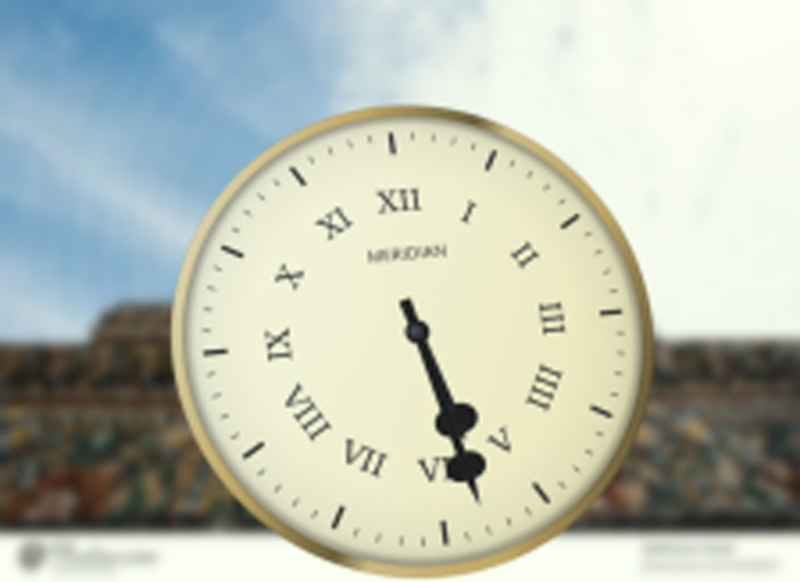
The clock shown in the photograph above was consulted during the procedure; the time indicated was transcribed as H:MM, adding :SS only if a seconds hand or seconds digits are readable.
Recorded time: 5:28
